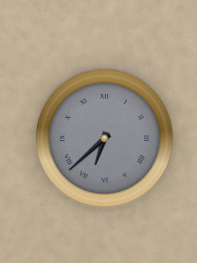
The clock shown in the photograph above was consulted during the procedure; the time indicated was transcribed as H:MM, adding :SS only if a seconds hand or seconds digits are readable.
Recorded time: 6:38
